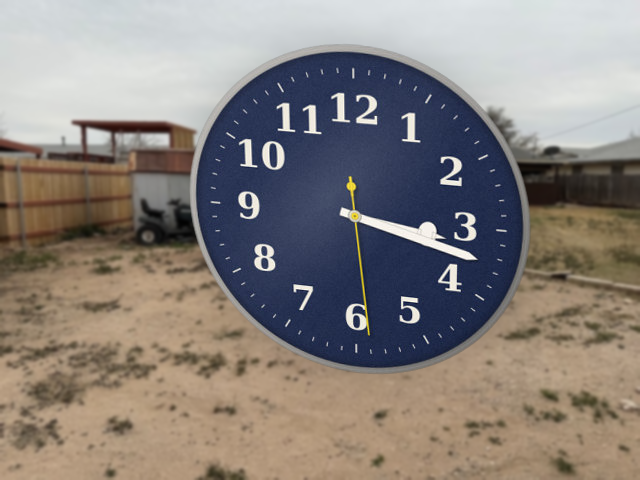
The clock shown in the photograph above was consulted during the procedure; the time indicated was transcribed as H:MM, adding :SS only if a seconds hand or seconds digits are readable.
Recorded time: 3:17:29
